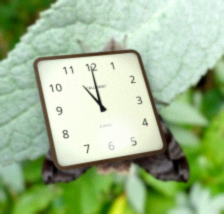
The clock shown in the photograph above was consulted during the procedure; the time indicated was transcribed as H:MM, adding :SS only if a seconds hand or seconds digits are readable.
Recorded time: 11:00
